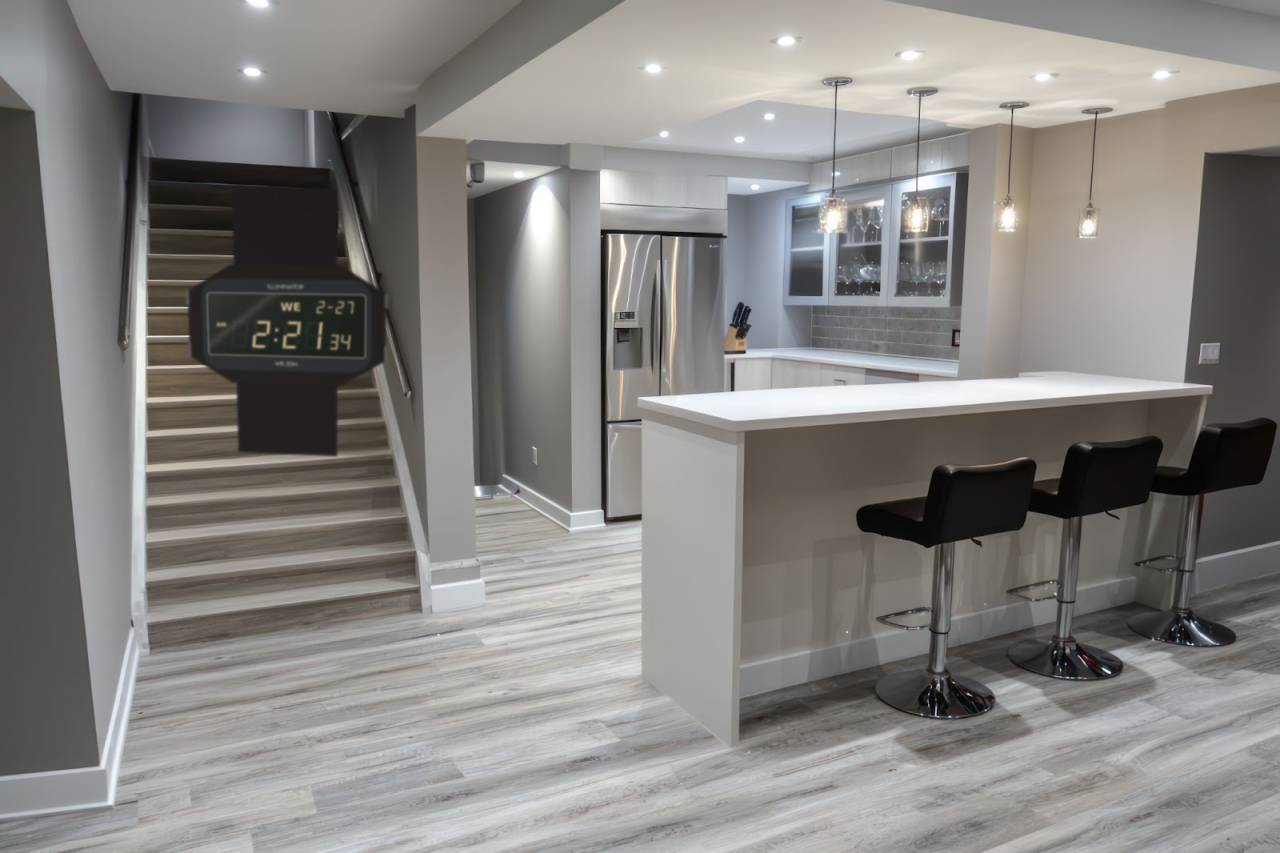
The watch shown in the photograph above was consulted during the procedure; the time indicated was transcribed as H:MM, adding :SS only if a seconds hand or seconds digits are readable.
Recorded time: 2:21:34
